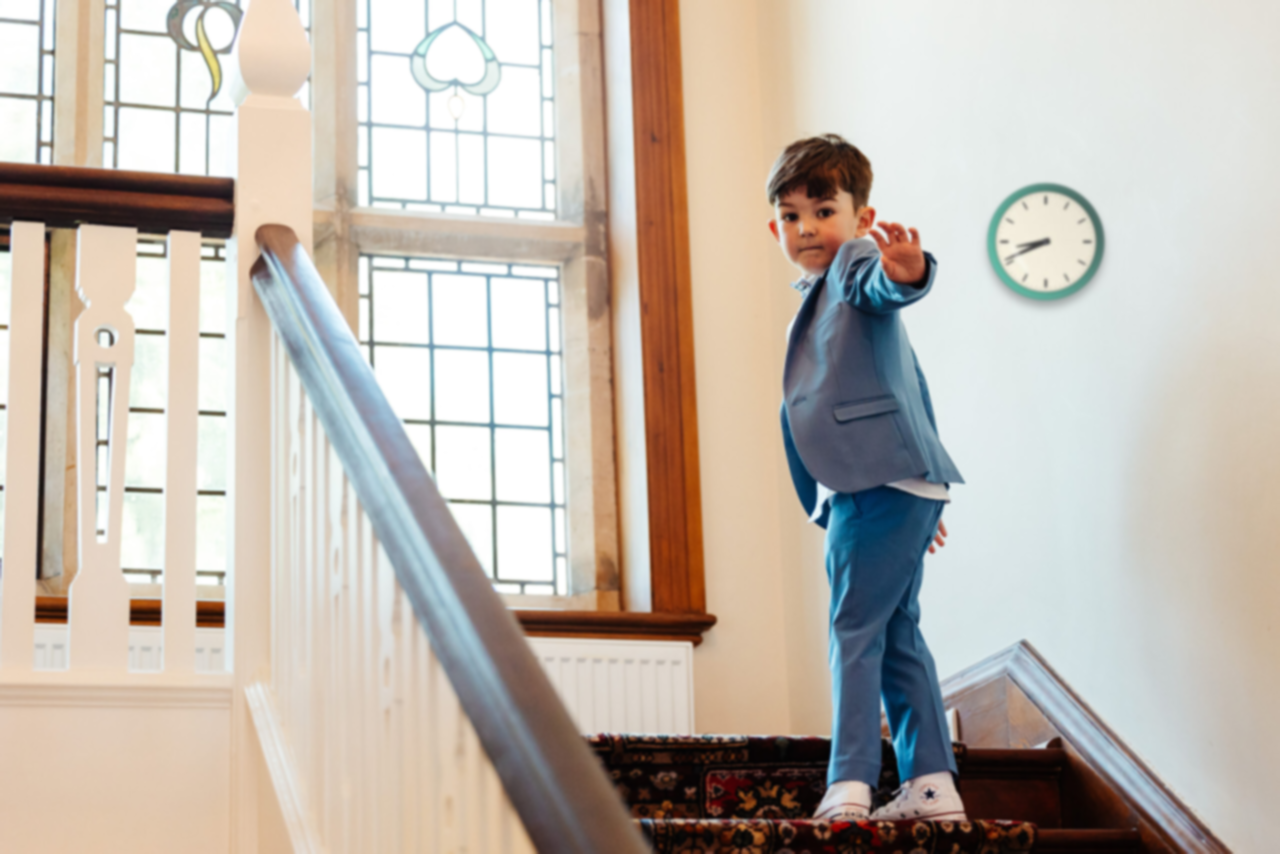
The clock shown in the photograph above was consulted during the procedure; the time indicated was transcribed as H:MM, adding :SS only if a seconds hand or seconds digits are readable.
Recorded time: 8:41
